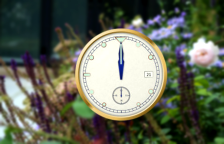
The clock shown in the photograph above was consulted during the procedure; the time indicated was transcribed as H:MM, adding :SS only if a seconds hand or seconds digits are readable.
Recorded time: 12:00
